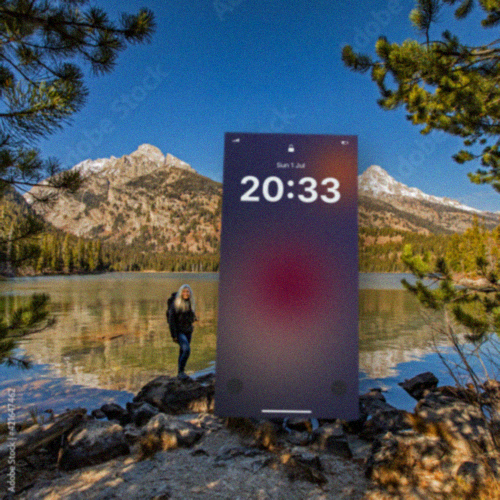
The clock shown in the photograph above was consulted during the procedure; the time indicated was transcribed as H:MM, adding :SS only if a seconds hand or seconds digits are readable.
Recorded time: 20:33
